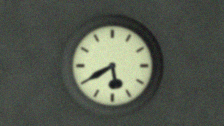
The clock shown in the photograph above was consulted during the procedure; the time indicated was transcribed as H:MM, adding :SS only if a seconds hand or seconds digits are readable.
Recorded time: 5:40
